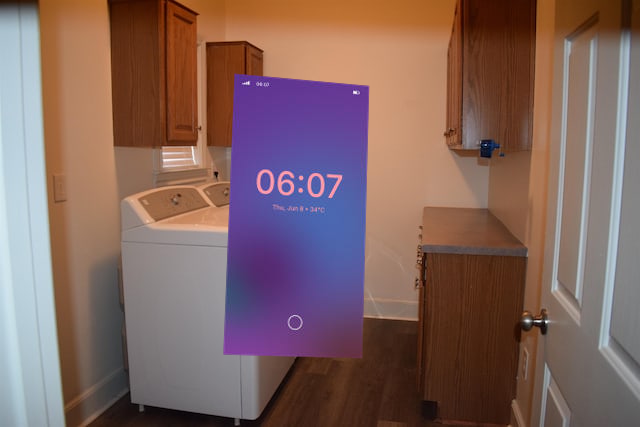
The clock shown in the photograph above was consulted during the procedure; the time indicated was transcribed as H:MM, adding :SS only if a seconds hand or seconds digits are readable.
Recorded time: 6:07
